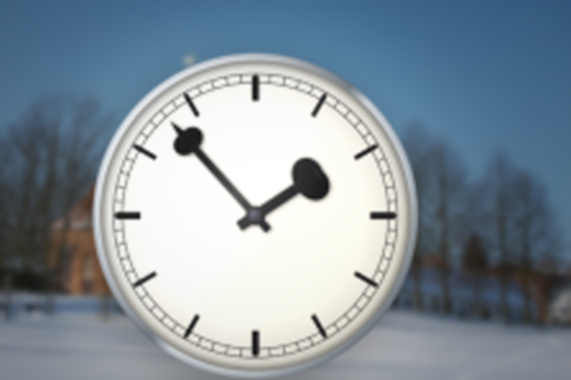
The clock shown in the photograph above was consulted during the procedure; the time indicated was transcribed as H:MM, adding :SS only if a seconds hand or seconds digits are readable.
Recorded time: 1:53
